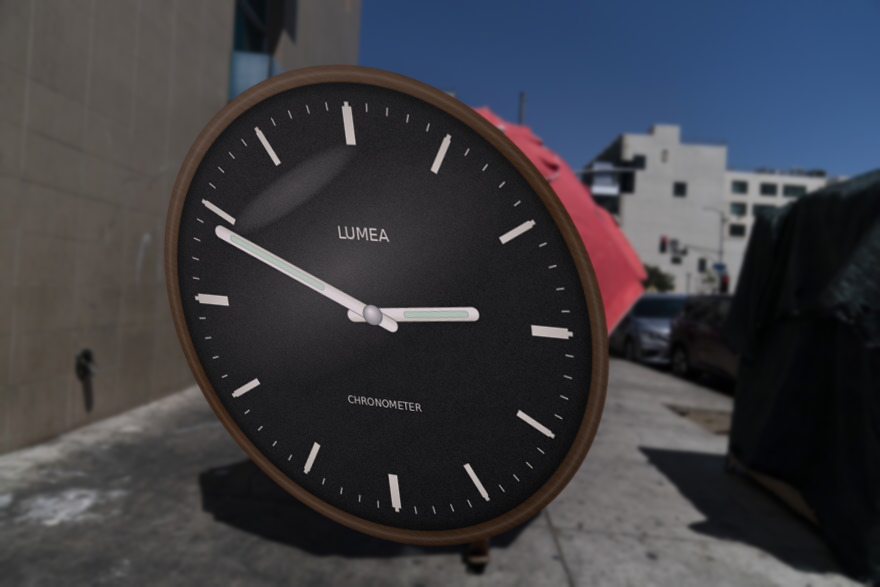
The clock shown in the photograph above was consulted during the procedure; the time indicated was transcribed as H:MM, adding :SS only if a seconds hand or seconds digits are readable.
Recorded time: 2:49
